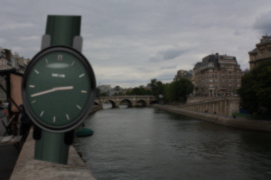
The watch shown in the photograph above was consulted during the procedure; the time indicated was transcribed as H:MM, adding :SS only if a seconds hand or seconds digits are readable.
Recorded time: 2:42
